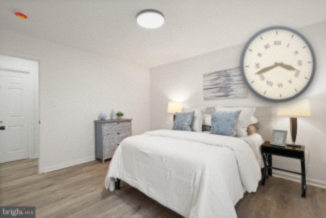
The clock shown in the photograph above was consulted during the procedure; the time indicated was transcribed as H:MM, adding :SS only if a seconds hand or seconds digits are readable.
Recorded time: 3:42
